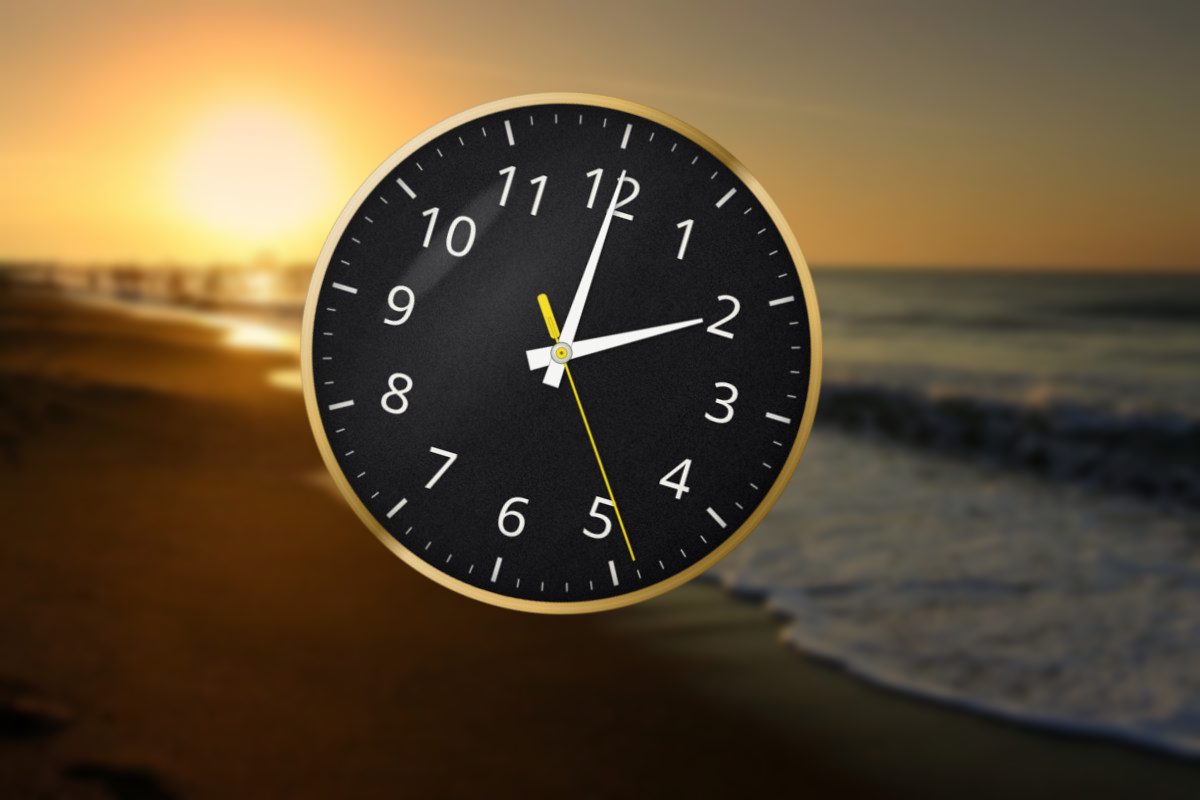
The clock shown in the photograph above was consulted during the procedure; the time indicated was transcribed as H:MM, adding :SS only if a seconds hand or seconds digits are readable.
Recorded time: 2:00:24
